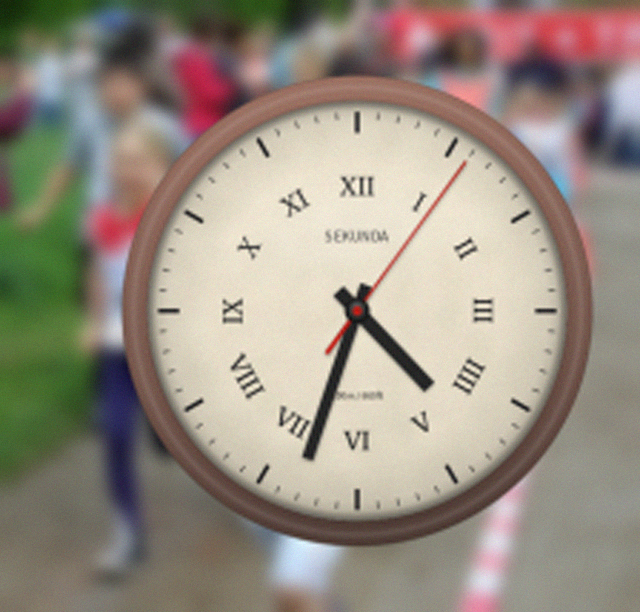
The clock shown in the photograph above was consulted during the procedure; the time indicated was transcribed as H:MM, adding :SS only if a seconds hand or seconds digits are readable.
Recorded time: 4:33:06
